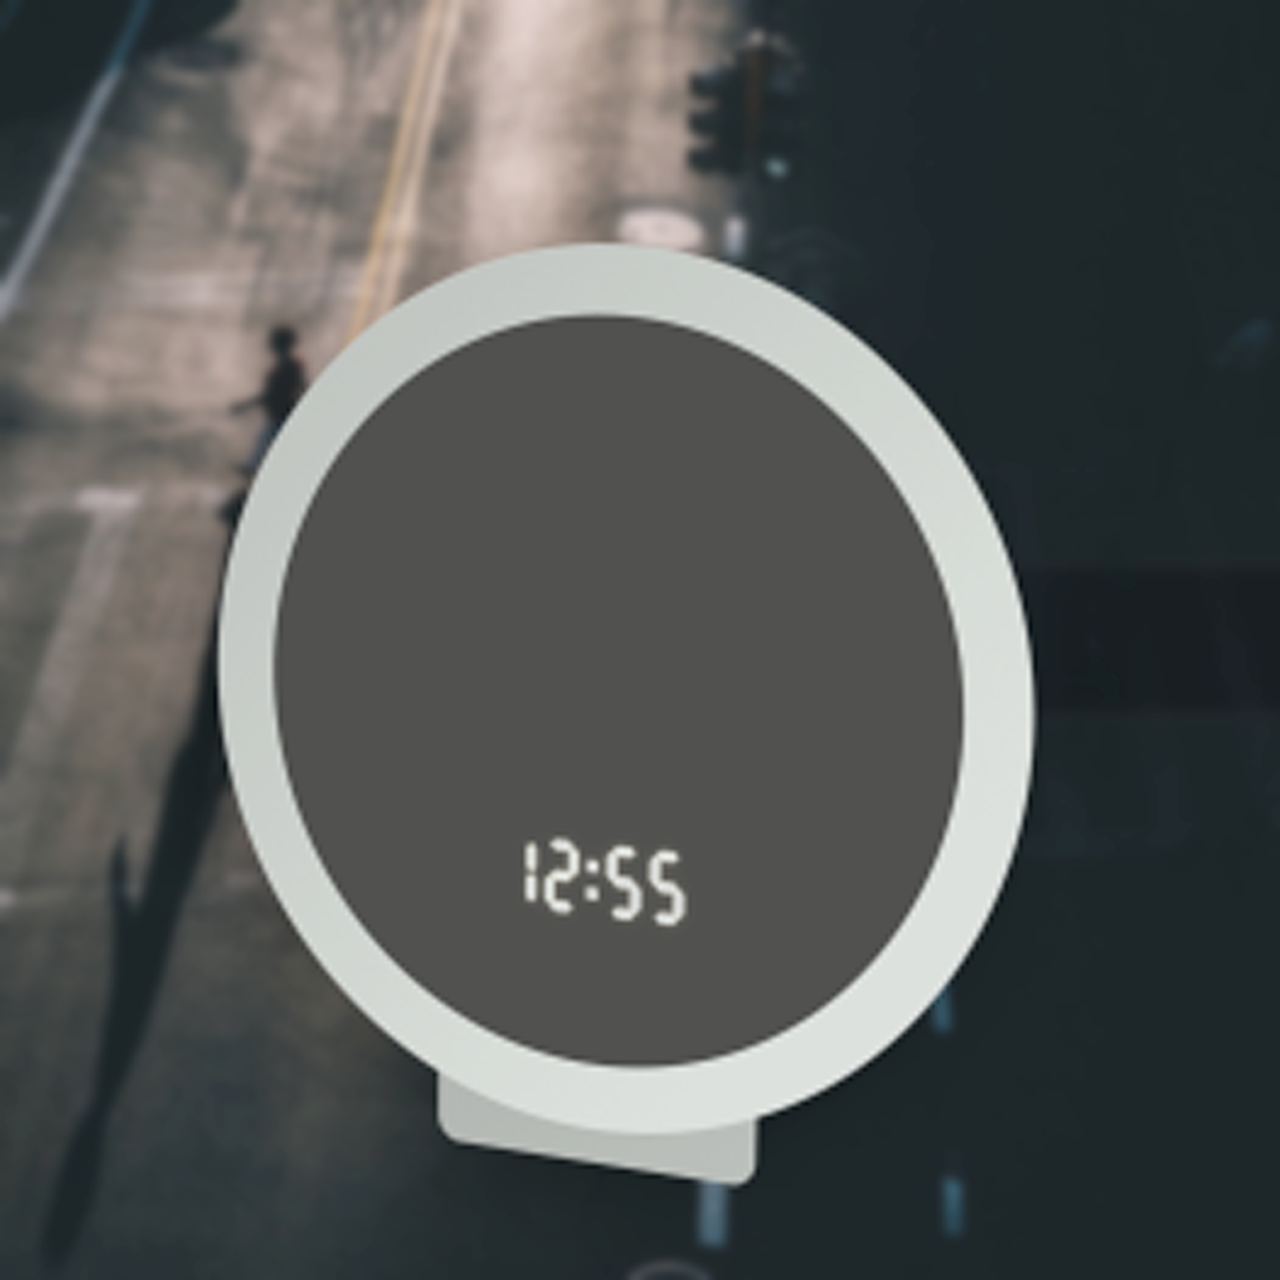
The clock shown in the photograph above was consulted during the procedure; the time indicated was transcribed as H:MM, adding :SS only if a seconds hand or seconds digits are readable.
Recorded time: 12:55
